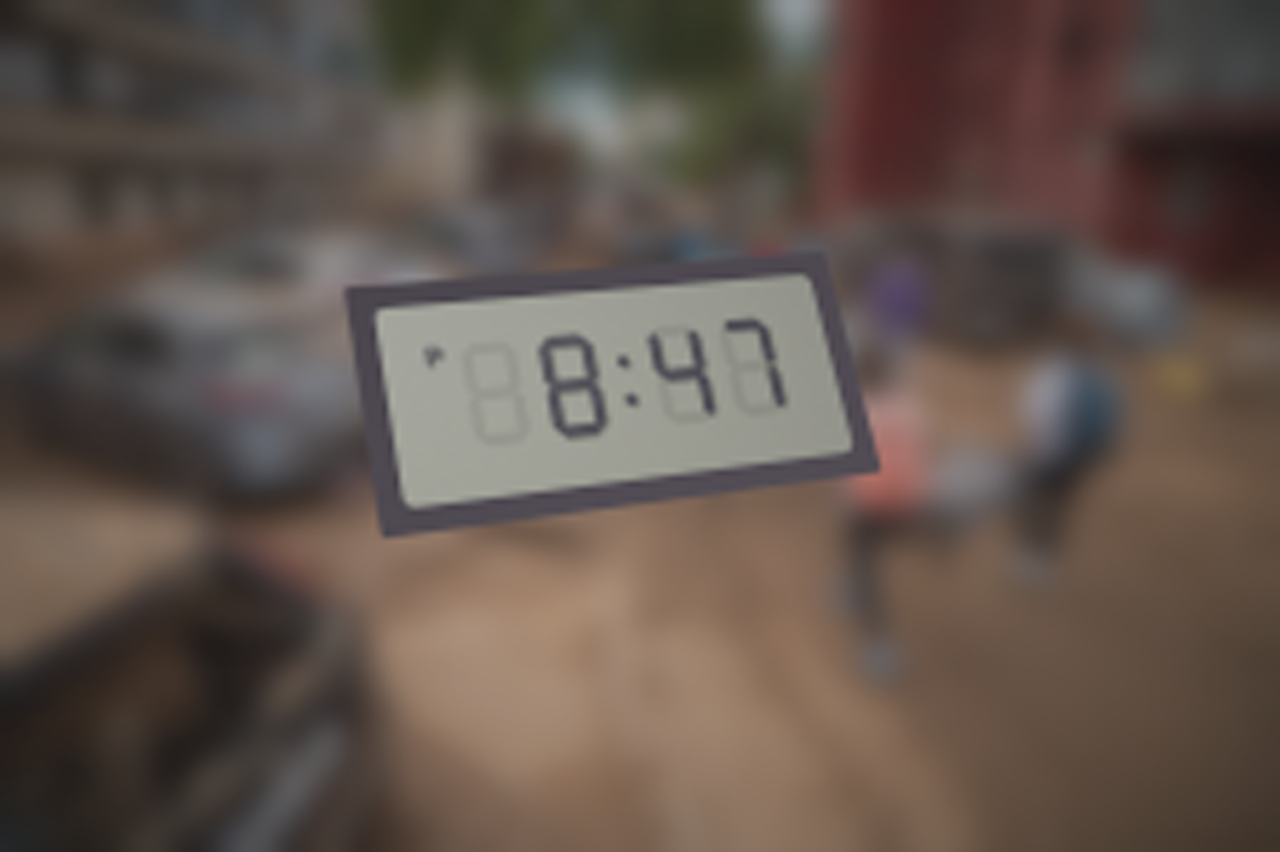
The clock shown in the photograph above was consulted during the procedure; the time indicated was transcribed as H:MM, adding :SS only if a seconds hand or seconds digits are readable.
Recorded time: 8:47
